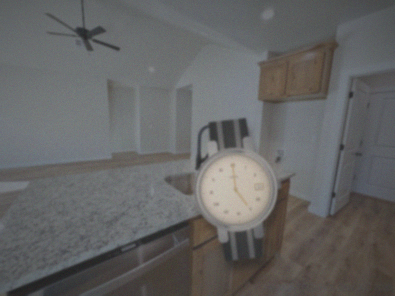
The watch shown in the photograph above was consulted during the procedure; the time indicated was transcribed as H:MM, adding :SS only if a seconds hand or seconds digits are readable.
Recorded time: 5:00
